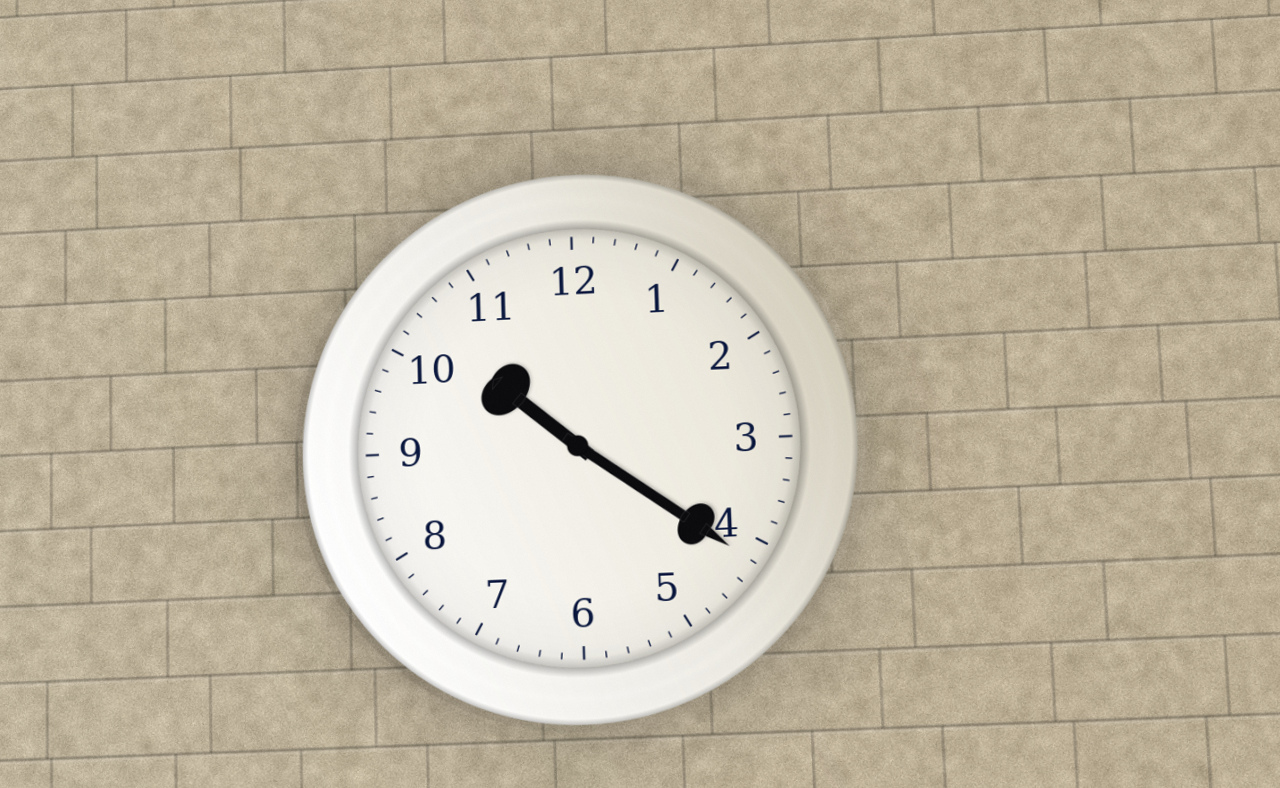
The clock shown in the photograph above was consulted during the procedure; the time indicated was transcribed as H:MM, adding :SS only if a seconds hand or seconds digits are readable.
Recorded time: 10:21
